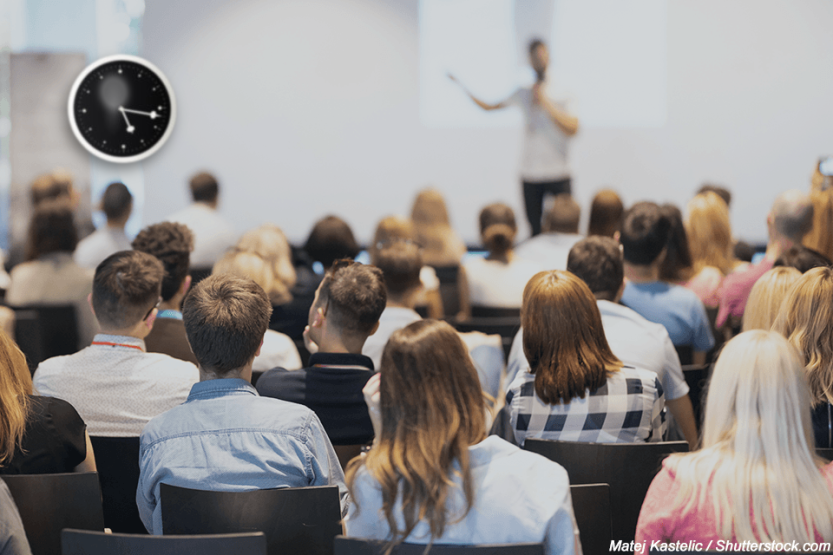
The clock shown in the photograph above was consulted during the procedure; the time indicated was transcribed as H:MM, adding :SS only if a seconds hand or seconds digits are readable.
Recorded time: 5:17
